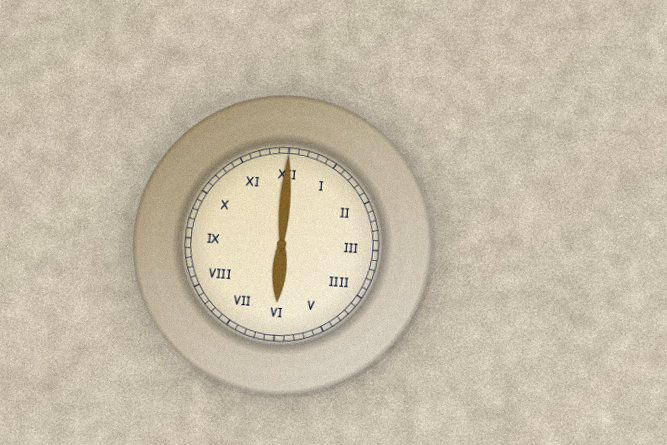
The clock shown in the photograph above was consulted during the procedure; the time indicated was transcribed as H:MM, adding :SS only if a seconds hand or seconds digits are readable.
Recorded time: 6:00
